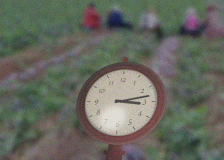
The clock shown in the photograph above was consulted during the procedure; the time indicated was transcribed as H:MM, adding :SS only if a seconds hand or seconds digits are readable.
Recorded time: 3:13
